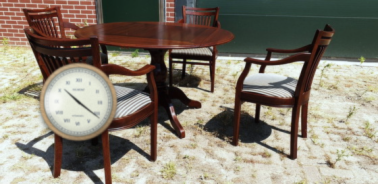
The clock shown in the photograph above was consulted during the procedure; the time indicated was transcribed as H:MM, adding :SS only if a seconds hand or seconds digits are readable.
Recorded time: 10:21
